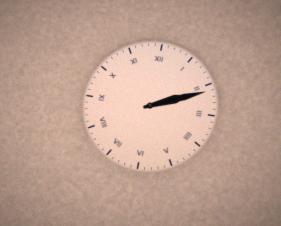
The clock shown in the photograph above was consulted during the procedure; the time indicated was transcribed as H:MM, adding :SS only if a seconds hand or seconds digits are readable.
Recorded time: 2:11
